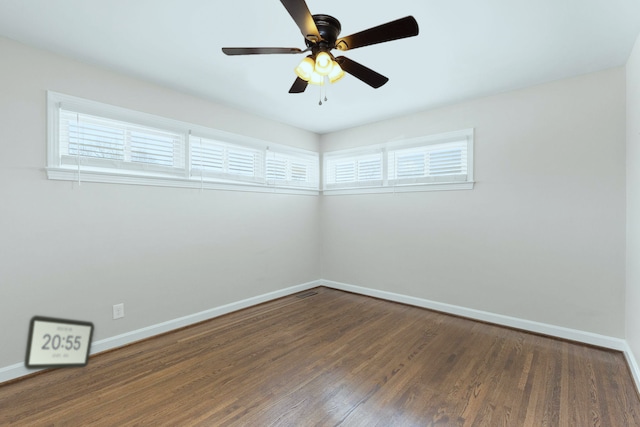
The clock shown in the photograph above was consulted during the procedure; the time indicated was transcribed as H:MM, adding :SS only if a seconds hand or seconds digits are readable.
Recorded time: 20:55
